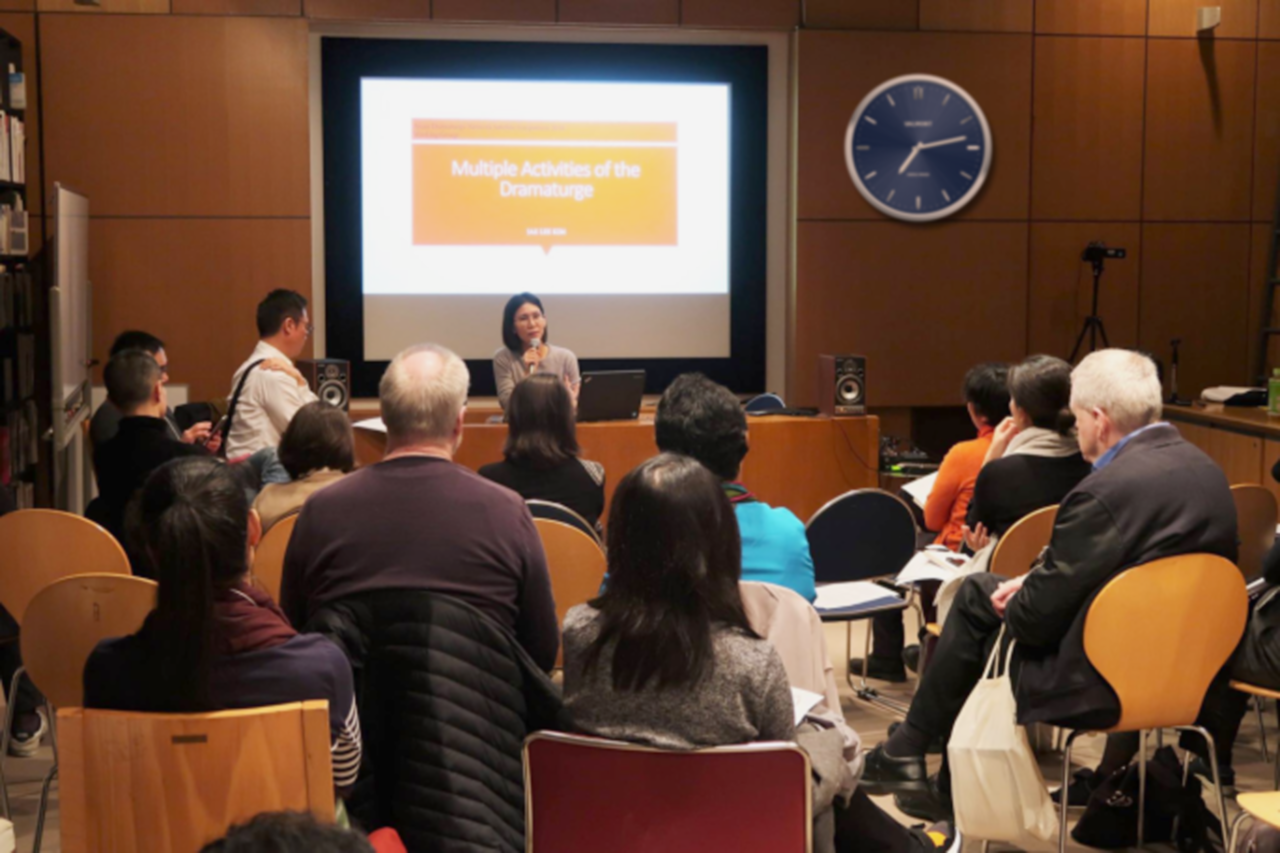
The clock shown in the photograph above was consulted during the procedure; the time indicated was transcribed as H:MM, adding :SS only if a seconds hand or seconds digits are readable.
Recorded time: 7:13
